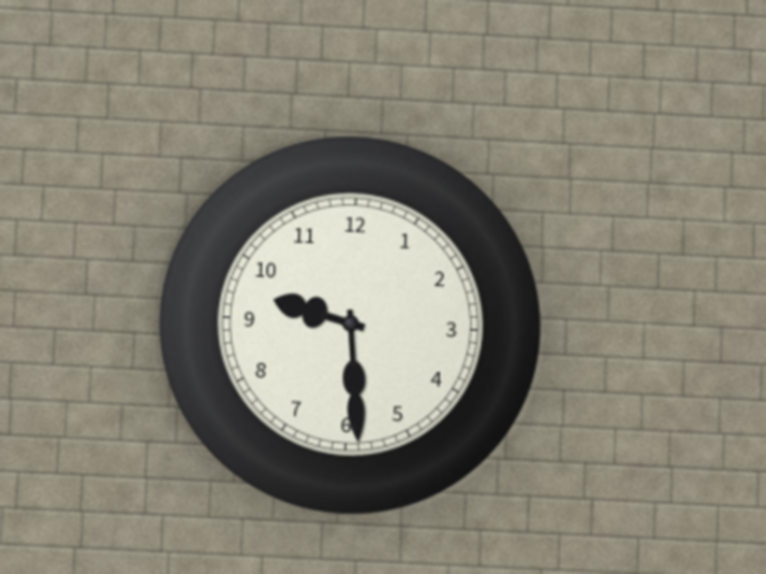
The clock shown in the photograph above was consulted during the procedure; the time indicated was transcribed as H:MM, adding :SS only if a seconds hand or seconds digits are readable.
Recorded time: 9:29
